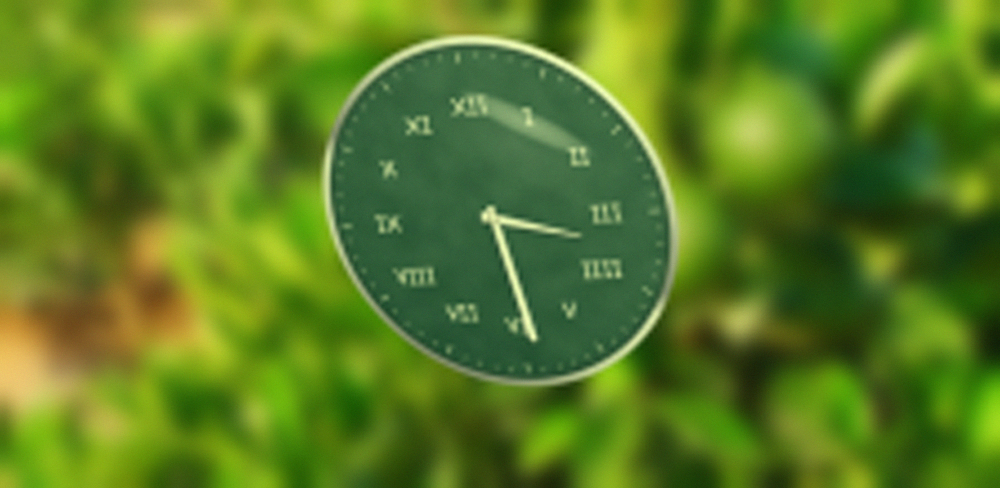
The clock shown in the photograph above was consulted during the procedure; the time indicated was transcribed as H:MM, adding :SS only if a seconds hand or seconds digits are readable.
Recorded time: 3:29
